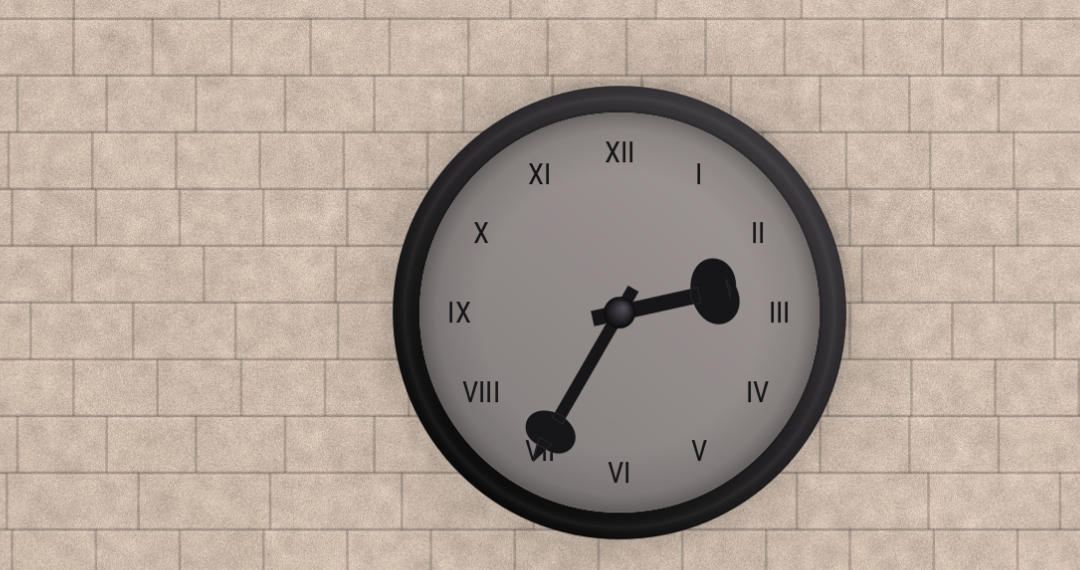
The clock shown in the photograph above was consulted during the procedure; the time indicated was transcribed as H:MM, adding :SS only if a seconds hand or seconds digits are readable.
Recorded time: 2:35
